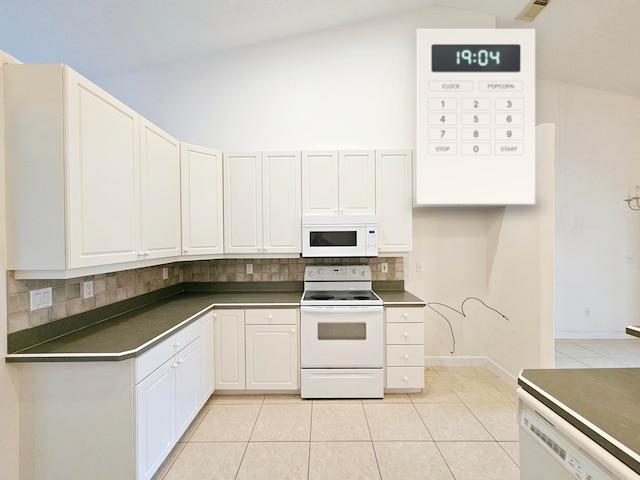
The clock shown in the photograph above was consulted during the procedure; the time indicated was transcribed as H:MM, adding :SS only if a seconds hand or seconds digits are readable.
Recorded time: 19:04
